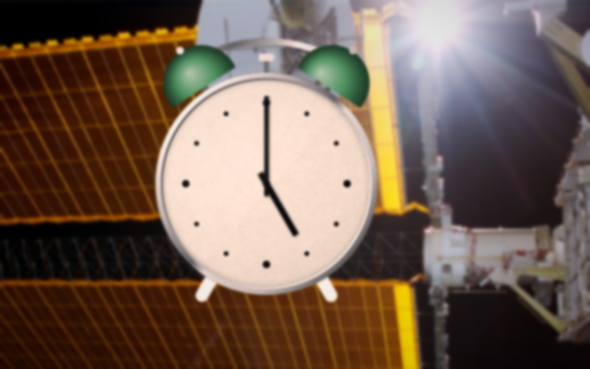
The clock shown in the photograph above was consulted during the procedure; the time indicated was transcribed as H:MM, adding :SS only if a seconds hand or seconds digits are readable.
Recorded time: 5:00
